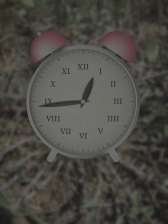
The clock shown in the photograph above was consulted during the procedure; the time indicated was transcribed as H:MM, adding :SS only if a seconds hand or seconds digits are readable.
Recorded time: 12:44
